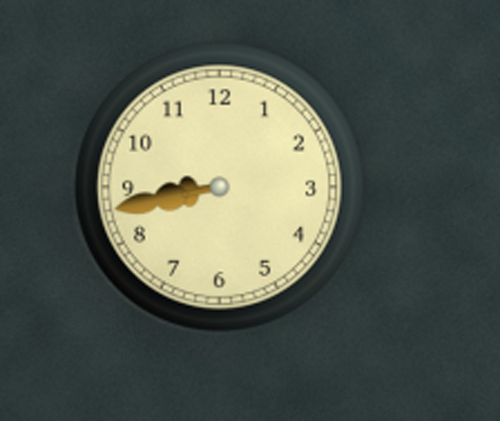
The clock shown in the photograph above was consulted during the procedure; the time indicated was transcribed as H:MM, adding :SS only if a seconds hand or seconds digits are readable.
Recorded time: 8:43
